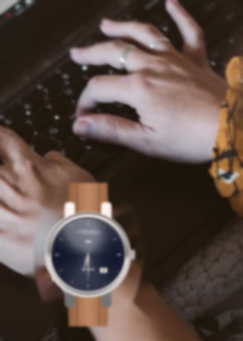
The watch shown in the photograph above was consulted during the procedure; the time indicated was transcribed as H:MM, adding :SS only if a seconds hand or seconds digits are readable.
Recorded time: 6:30
